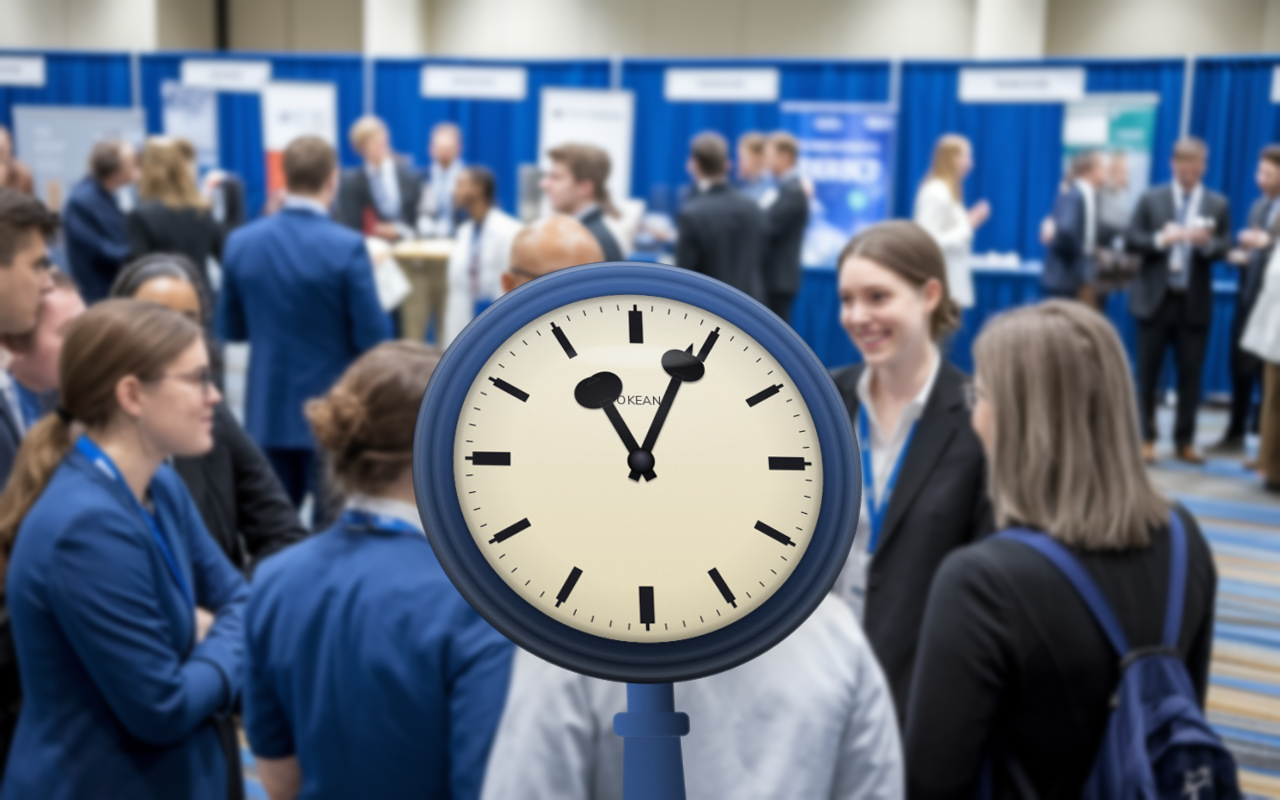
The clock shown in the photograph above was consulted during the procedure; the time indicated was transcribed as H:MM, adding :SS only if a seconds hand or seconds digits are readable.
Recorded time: 11:04
